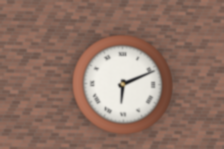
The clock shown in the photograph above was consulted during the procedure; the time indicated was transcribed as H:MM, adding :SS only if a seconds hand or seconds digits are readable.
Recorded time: 6:11
